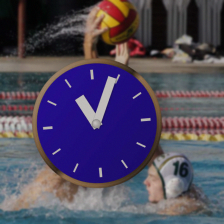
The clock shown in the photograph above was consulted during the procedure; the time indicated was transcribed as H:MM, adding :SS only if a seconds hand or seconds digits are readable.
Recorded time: 11:04
